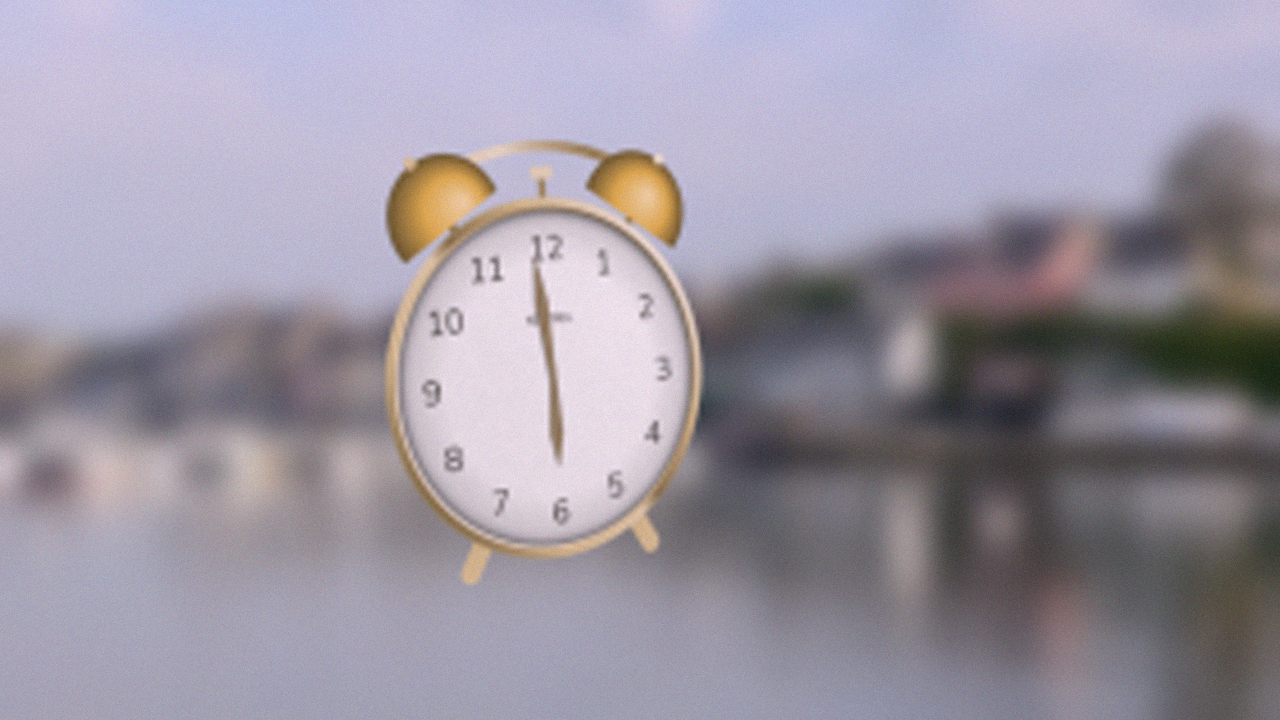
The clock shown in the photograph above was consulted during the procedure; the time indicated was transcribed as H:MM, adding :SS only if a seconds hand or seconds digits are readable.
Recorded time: 5:59
